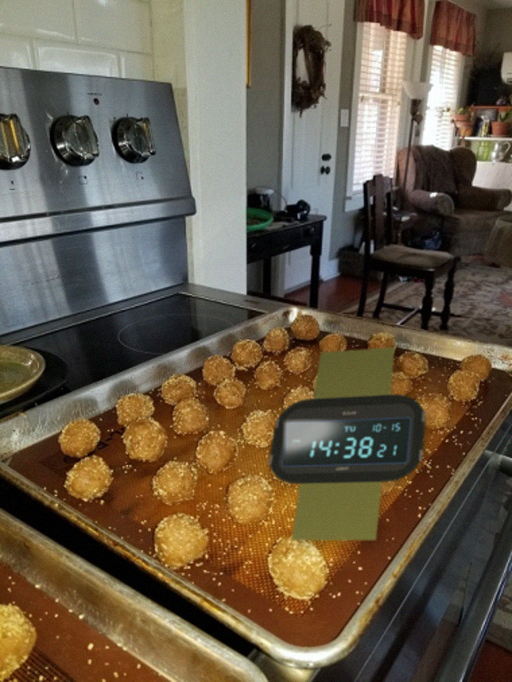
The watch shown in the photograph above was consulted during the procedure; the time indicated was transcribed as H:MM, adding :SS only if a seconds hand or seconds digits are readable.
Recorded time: 14:38:21
